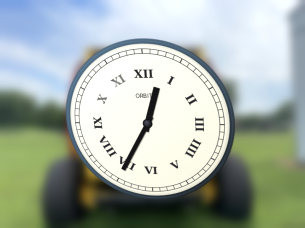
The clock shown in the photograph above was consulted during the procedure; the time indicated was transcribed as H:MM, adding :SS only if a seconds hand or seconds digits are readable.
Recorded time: 12:35
